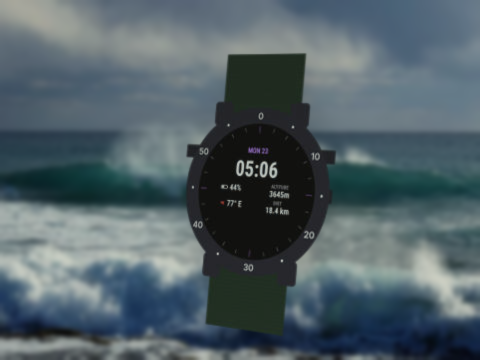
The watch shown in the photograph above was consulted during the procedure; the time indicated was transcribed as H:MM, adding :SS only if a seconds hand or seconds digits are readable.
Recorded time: 5:06
